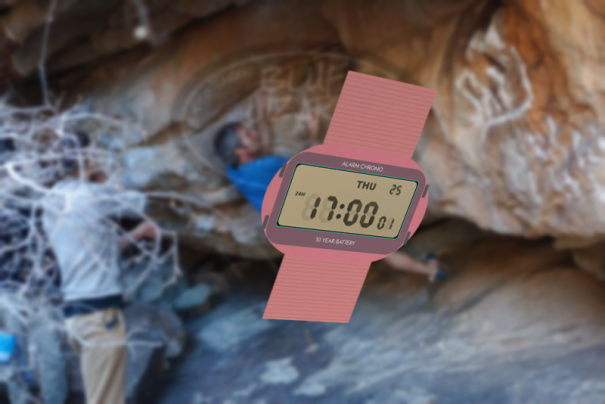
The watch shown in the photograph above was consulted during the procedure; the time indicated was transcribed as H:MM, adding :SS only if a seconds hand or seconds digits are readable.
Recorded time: 17:00:01
